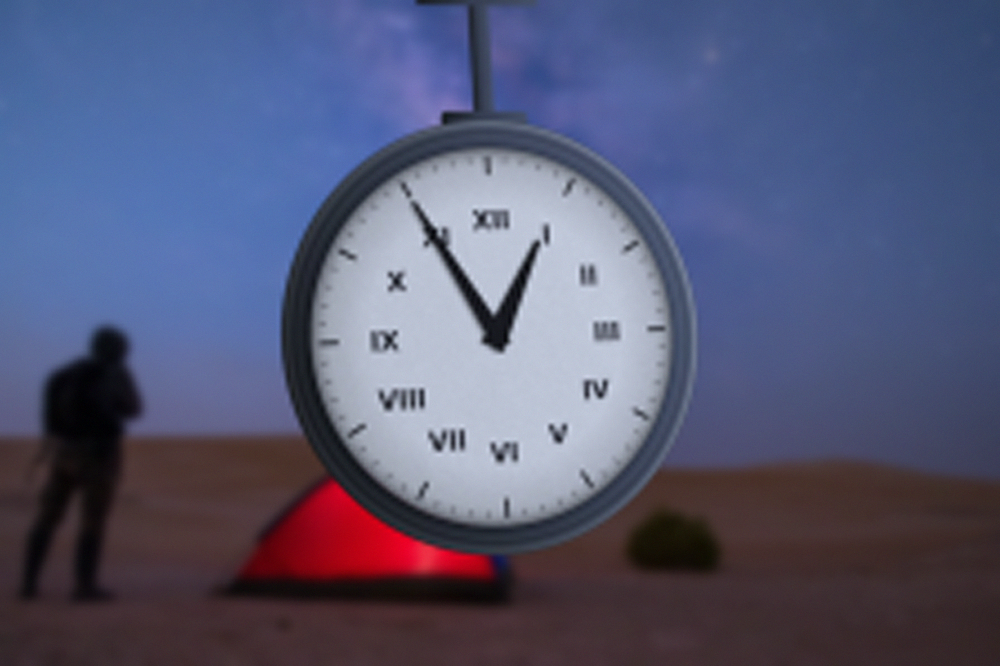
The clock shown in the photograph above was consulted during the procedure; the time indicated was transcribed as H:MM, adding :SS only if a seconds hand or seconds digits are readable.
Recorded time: 12:55
